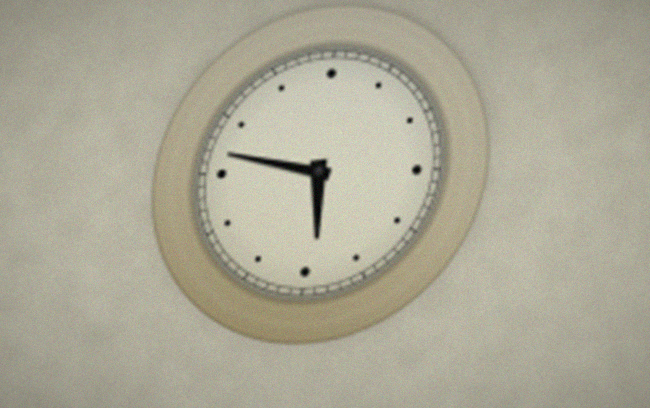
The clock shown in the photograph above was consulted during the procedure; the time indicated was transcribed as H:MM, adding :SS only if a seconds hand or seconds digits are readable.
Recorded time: 5:47
